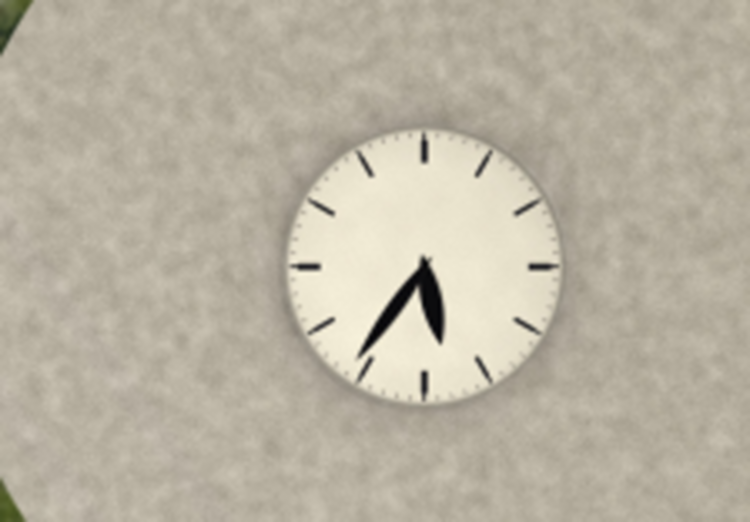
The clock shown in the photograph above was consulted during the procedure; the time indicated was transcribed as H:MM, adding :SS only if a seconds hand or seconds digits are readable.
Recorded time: 5:36
